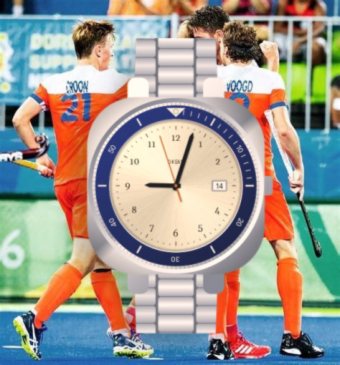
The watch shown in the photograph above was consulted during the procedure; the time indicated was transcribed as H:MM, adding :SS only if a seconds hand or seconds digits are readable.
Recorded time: 9:02:57
